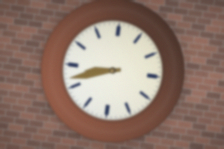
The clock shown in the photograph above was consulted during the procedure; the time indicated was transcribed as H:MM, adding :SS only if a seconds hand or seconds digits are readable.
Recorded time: 8:42
